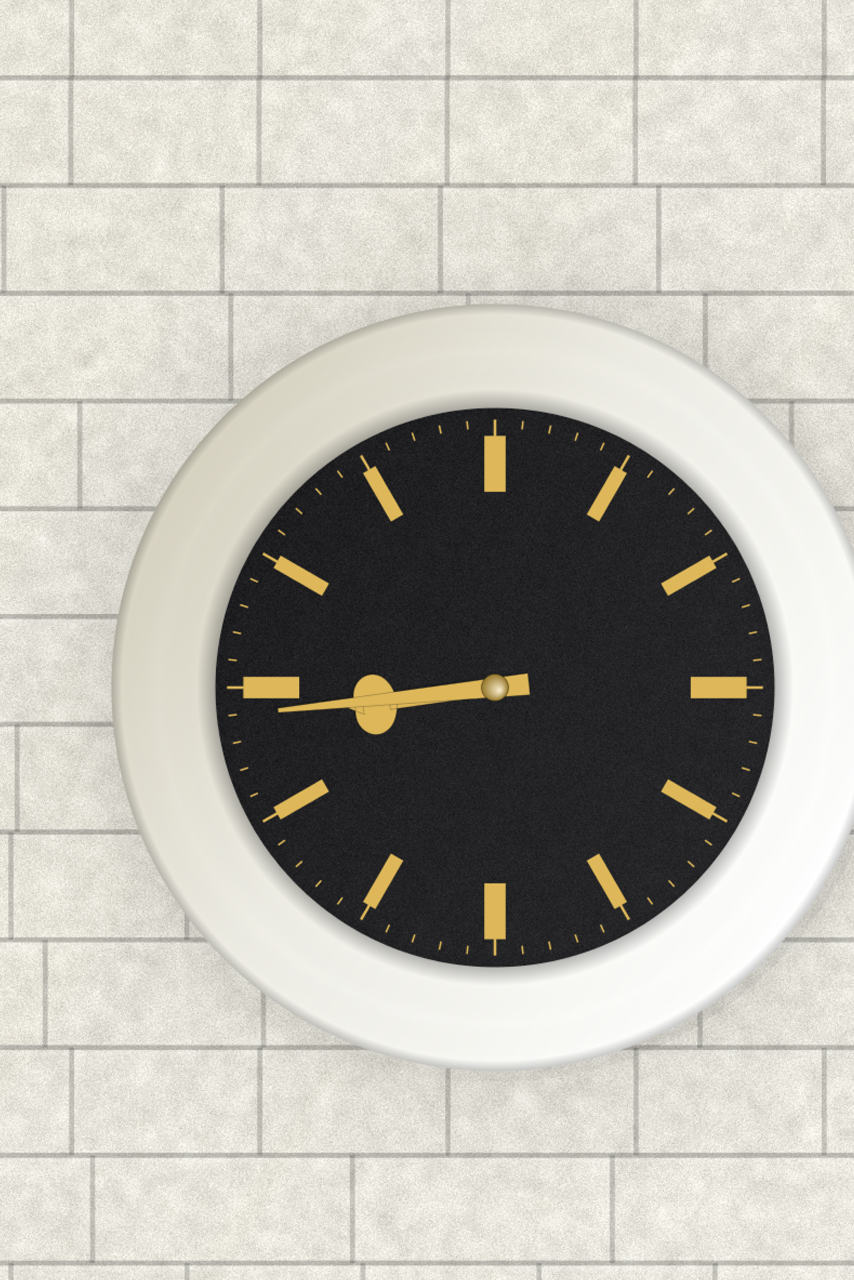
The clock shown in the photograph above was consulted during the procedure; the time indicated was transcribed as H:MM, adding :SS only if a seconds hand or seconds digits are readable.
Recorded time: 8:44
